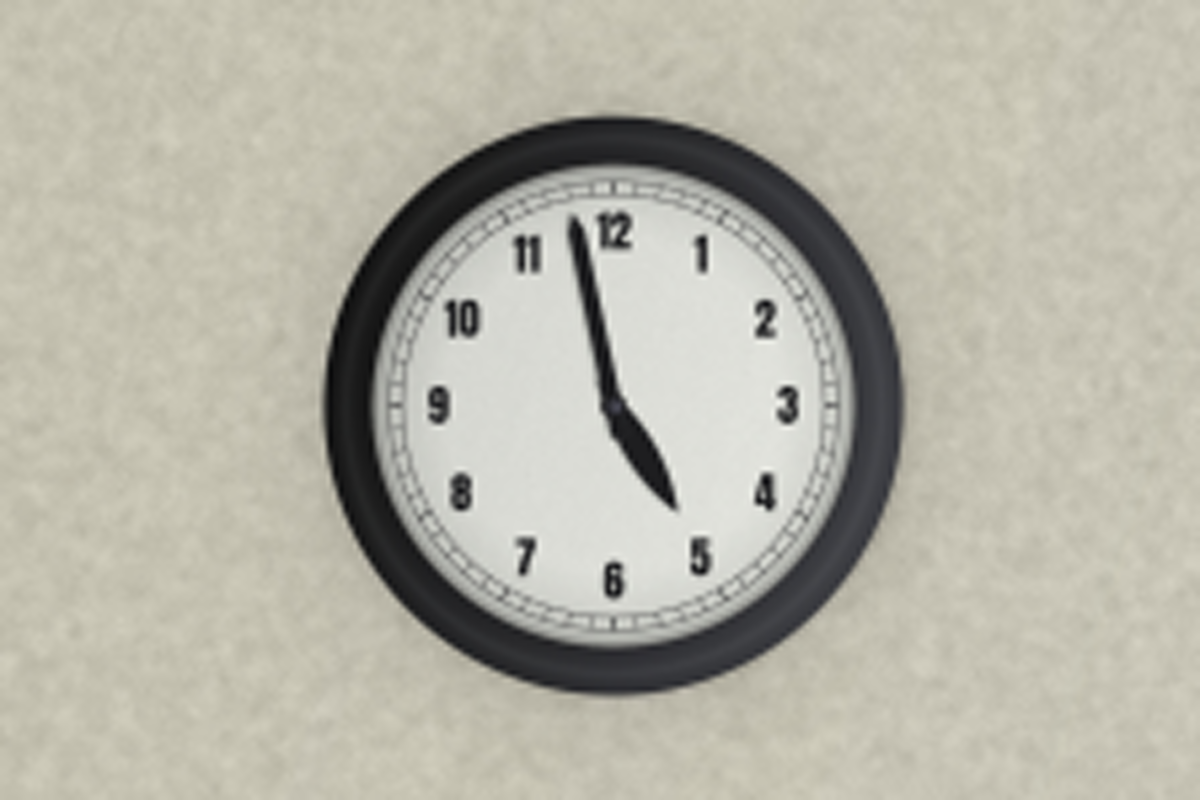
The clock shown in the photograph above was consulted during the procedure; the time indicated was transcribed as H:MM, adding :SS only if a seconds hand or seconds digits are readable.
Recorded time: 4:58
